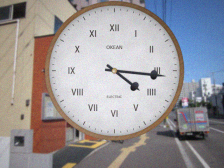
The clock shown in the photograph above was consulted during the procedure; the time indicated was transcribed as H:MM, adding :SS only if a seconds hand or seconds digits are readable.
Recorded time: 4:16
